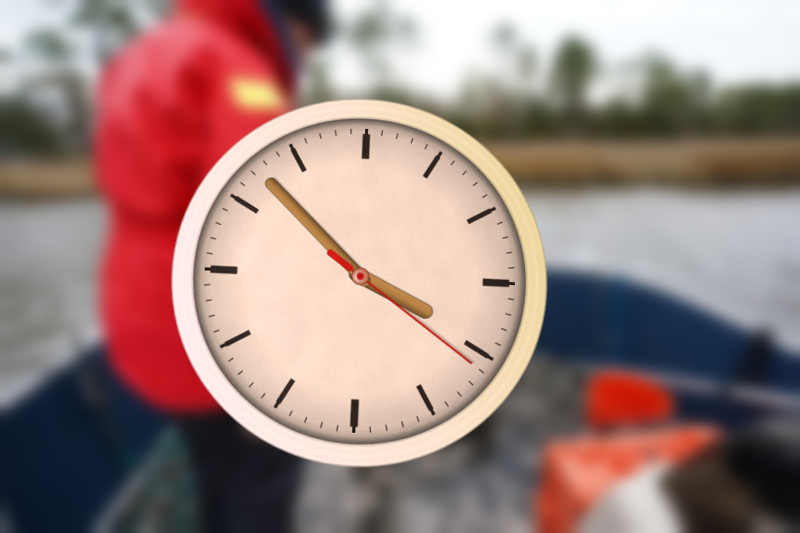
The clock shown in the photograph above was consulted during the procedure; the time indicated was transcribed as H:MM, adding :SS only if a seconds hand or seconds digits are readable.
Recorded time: 3:52:21
